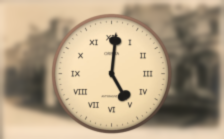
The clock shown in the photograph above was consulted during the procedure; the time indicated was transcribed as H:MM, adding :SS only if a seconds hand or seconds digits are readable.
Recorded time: 5:01
